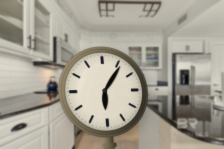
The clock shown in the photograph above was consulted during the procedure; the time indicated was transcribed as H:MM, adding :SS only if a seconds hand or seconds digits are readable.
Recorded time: 6:06
